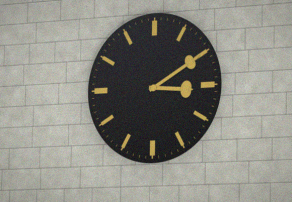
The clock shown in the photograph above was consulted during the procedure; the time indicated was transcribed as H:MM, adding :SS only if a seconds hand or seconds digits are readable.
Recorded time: 3:10
